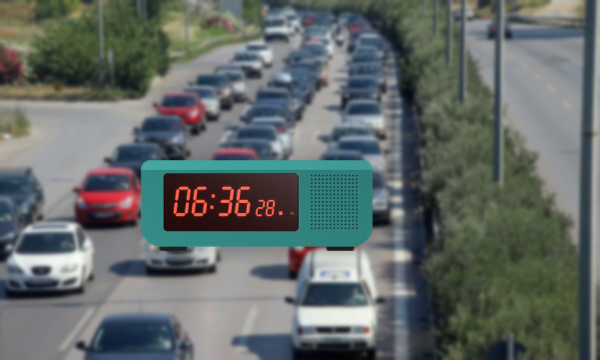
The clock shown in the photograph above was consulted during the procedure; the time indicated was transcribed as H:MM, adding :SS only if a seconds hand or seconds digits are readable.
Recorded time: 6:36:28
